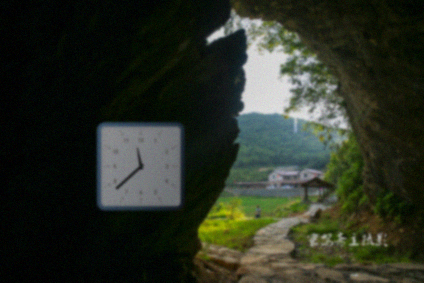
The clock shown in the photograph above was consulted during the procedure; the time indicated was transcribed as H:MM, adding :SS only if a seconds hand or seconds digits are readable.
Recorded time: 11:38
